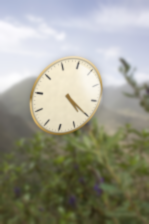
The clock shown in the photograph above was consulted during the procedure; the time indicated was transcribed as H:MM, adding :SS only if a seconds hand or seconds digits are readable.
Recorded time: 4:20
